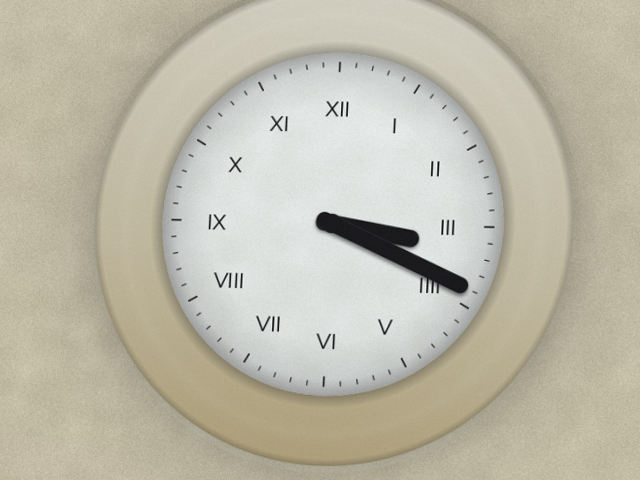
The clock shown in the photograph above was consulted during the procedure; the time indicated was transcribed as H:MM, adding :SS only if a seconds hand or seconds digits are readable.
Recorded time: 3:19
